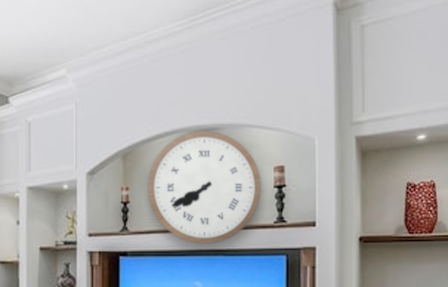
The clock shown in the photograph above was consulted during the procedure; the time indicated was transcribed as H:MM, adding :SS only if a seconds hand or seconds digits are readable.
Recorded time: 7:40
